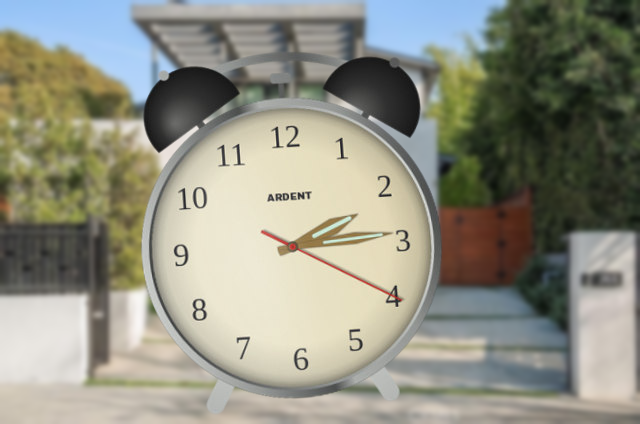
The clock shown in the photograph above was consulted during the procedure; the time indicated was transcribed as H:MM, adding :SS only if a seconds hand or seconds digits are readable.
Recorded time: 2:14:20
